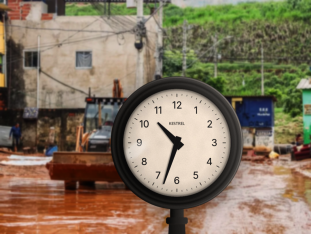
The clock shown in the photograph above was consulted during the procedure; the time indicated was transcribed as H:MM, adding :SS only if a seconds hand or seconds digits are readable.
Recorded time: 10:33
